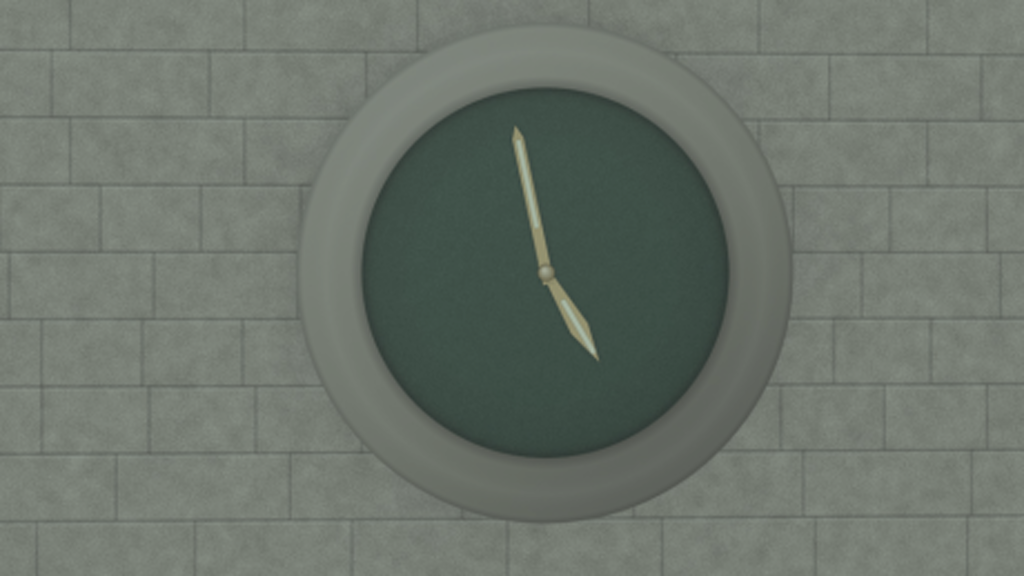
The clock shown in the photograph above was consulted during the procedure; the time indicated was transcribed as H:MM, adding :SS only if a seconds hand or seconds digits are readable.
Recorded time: 4:58
